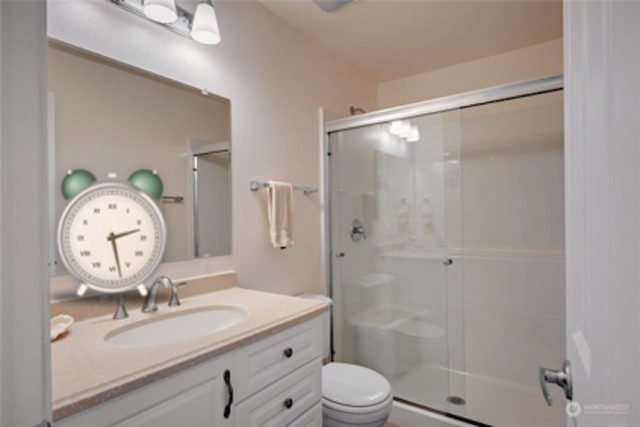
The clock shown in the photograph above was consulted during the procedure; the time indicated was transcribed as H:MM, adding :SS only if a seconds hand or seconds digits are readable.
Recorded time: 2:28
